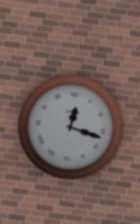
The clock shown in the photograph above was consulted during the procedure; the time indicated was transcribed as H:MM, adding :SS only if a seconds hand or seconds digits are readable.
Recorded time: 12:17
